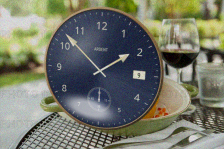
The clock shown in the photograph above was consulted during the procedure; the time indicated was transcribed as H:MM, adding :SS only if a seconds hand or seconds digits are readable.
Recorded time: 1:52
